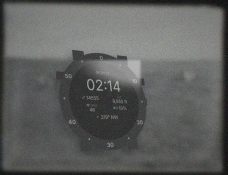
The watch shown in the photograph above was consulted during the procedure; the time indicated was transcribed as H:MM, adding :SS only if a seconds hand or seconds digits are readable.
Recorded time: 2:14
